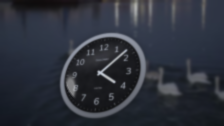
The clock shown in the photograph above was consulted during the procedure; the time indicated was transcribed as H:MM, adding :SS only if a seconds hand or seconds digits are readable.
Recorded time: 4:08
